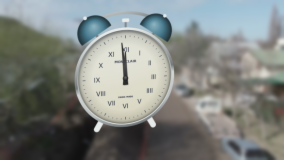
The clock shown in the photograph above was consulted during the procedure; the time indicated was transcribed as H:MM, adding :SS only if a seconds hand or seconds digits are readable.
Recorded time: 11:59
